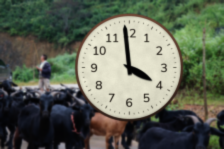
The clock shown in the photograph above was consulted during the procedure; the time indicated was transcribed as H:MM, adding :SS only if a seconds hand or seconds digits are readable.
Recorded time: 3:59
